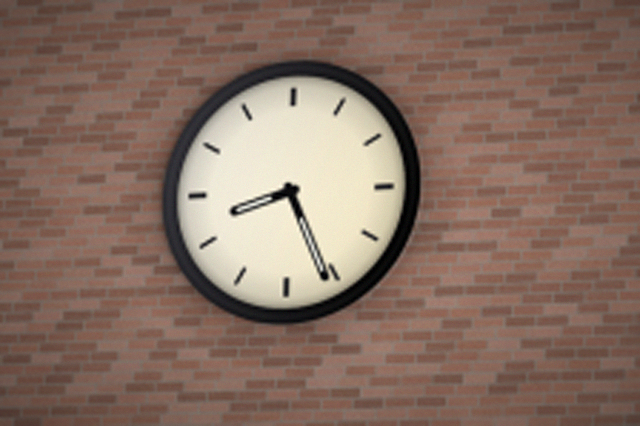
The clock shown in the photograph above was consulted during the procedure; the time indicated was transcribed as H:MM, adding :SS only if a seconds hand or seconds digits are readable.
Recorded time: 8:26
